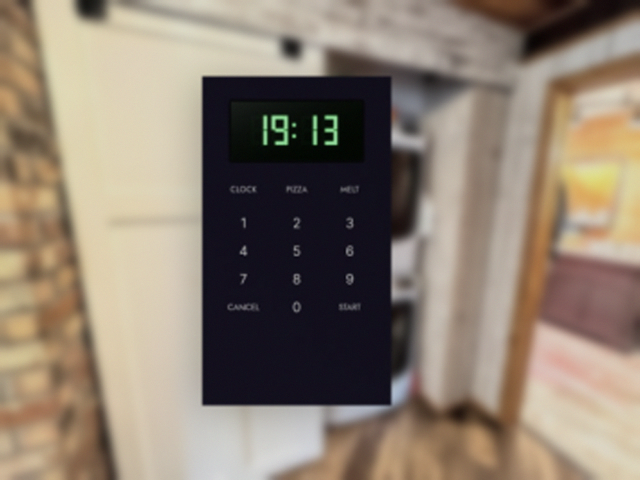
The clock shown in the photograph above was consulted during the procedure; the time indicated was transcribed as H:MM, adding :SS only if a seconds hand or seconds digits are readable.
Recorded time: 19:13
